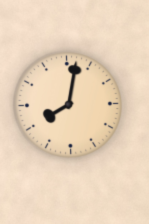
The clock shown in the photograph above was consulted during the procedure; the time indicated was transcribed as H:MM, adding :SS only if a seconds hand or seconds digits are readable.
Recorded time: 8:02
